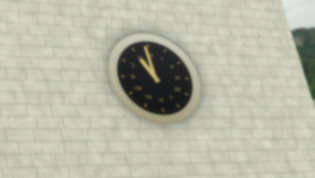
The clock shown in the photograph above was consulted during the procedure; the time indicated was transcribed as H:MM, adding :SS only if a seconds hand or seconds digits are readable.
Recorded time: 10:59
